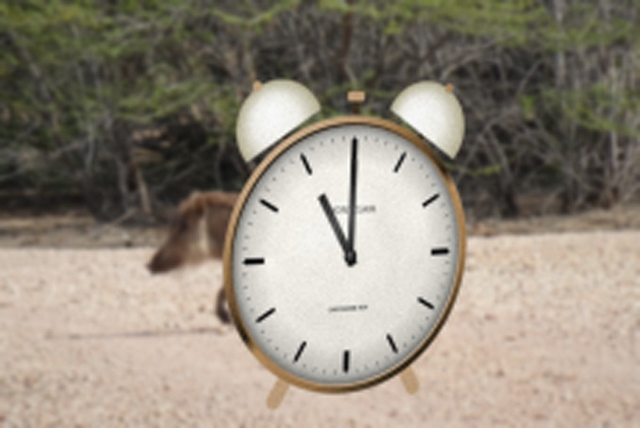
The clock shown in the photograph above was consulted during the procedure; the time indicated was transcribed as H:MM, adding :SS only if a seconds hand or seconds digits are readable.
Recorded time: 11:00
